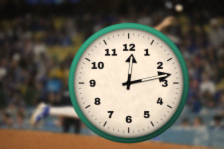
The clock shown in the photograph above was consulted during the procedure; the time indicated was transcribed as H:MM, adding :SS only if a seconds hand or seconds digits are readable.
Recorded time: 12:13
